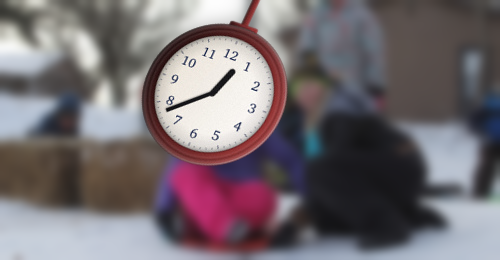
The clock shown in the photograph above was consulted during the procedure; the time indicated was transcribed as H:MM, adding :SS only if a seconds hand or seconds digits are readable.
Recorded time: 12:38
